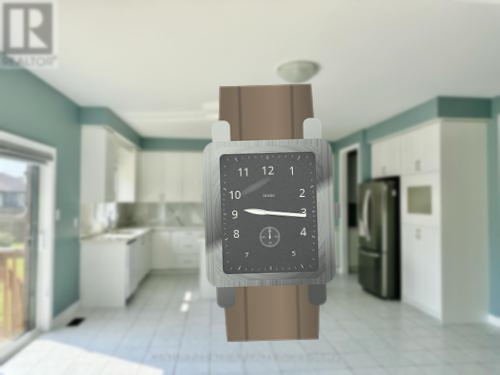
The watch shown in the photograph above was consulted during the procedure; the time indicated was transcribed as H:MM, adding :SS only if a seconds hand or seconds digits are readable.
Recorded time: 9:16
